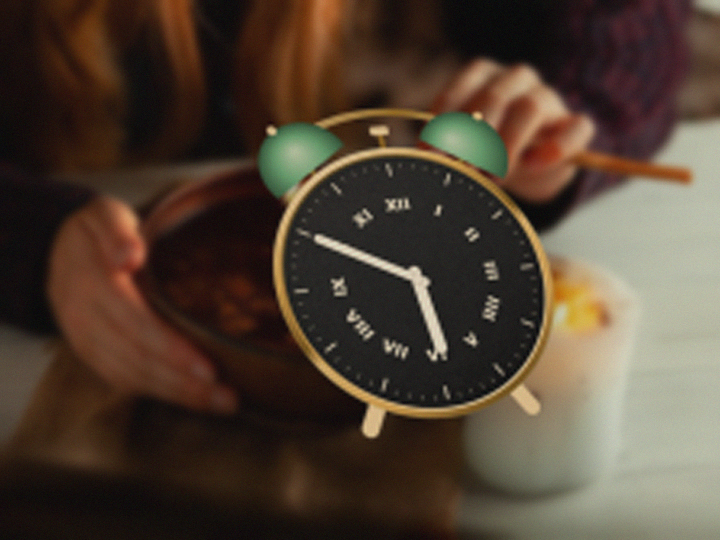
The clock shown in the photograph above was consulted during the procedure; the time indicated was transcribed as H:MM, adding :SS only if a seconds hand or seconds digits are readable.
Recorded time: 5:50
